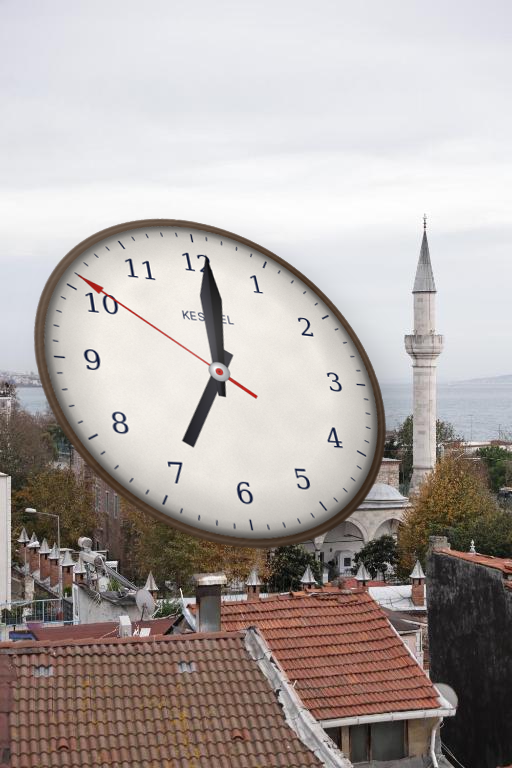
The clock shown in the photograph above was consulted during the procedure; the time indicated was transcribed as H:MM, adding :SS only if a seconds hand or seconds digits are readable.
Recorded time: 7:00:51
